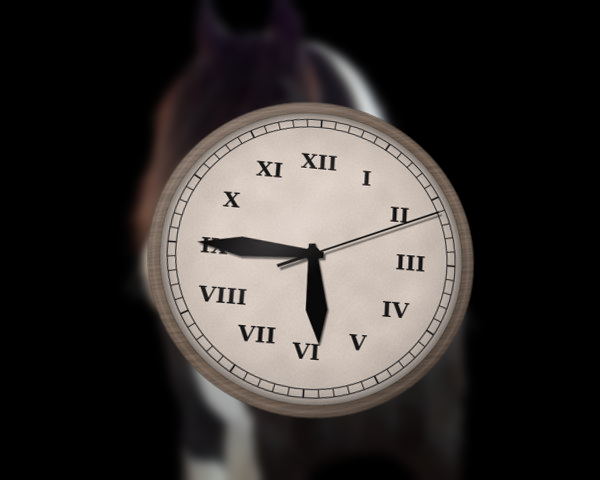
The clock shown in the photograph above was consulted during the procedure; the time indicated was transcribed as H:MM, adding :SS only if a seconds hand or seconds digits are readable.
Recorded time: 5:45:11
